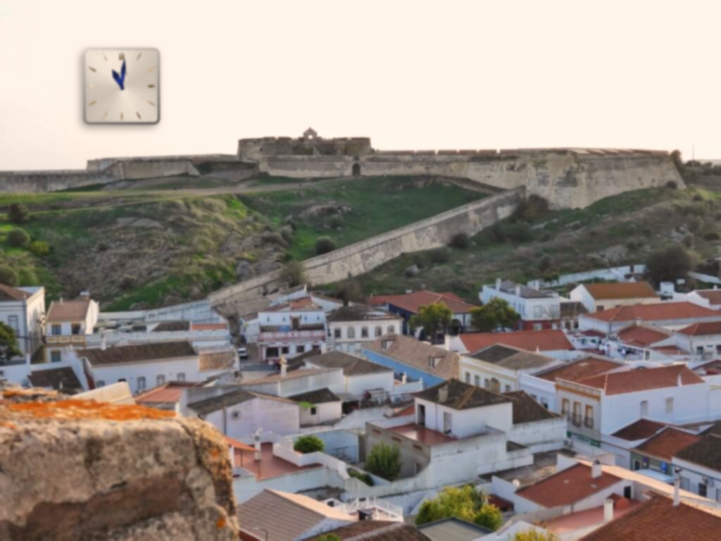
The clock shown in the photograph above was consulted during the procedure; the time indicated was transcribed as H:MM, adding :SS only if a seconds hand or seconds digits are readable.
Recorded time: 11:01
